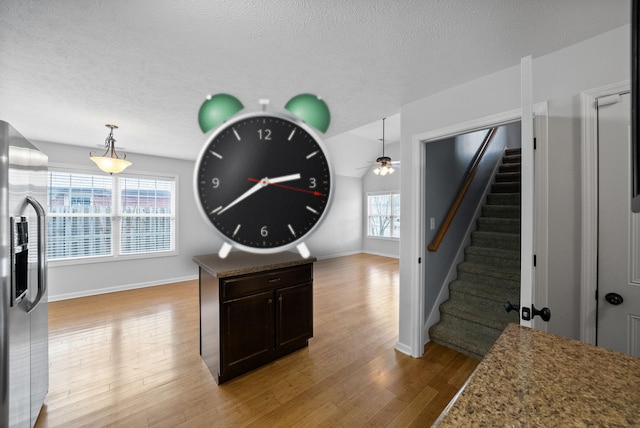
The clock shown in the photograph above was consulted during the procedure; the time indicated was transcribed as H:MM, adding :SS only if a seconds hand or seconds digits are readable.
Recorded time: 2:39:17
